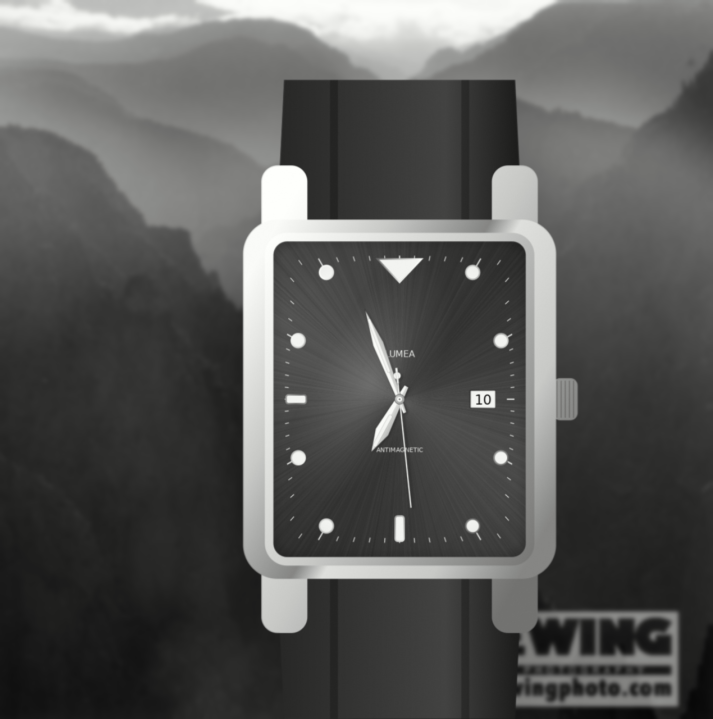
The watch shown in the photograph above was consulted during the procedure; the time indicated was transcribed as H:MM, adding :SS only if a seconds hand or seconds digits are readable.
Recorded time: 6:56:29
